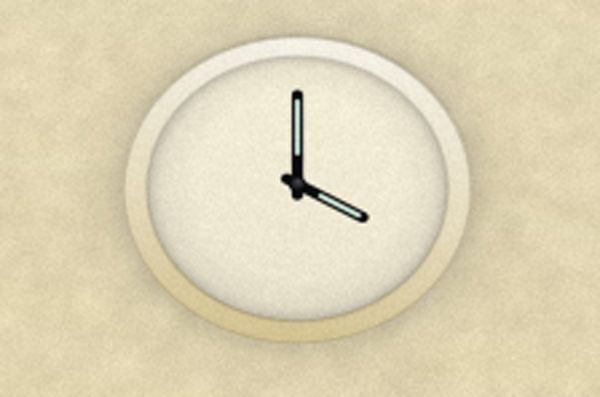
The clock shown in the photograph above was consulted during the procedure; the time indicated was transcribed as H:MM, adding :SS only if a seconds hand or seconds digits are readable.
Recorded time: 4:00
